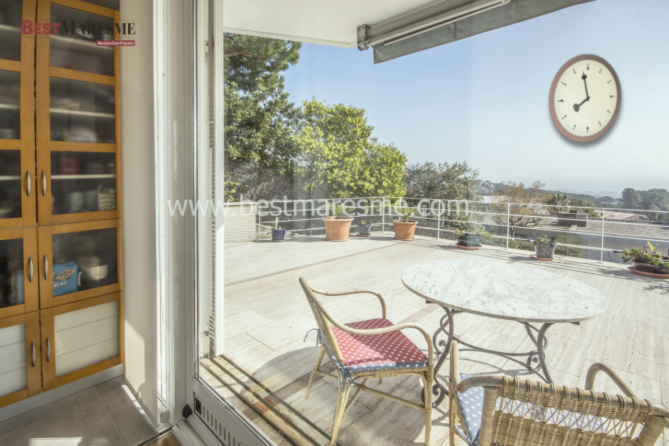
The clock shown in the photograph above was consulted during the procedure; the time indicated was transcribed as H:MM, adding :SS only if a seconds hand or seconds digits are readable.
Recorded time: 7:58
